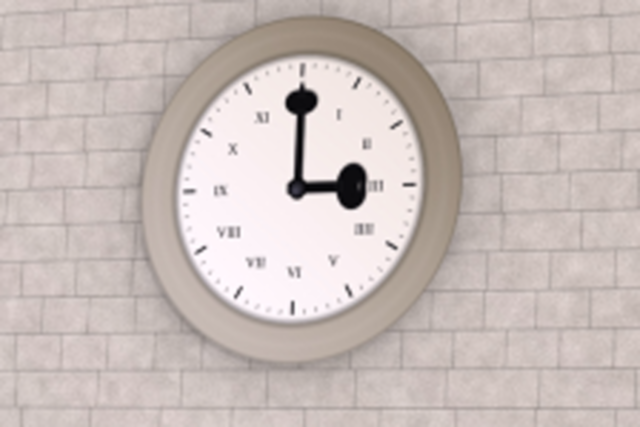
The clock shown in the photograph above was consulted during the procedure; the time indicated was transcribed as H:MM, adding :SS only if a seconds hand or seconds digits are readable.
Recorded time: 3:00
